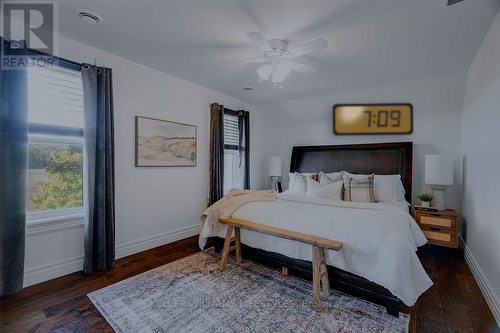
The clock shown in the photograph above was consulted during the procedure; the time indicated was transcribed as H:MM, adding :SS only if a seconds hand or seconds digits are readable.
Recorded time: 7:09
